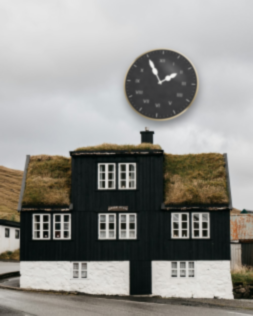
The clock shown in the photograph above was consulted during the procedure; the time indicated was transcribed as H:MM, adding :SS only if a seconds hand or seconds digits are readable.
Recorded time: 1:55
